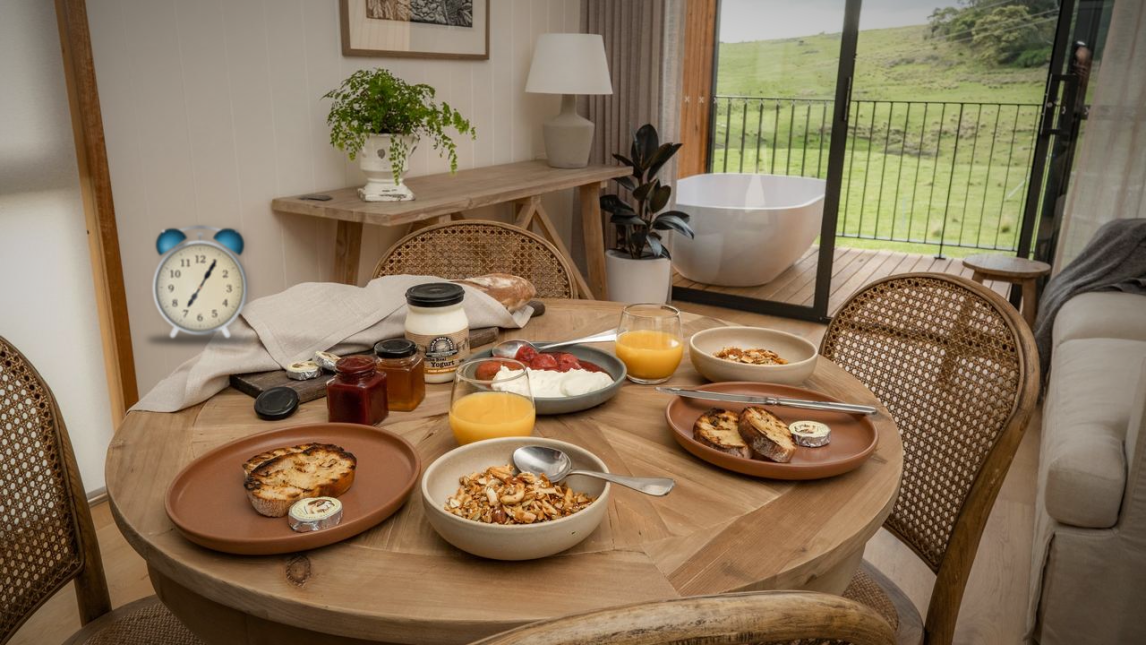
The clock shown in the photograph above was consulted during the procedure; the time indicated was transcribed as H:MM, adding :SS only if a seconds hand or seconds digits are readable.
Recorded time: 7:05
